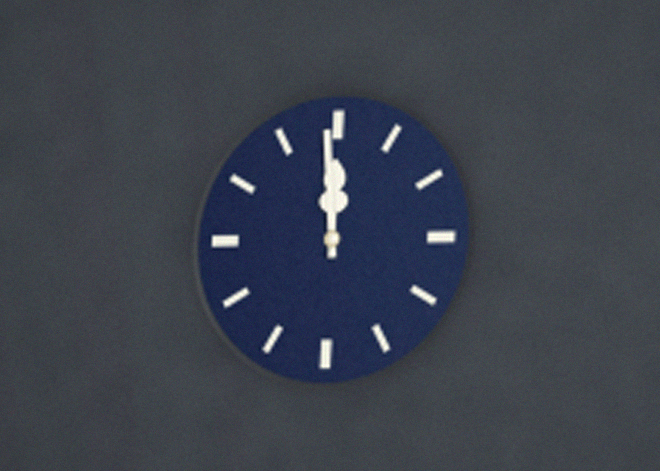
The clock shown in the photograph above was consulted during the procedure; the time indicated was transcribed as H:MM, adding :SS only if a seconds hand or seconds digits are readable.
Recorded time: 11:59
